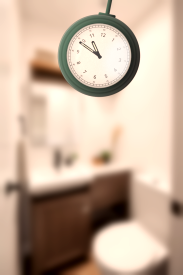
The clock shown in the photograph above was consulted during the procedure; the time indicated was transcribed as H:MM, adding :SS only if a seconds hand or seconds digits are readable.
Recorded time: 10:49
